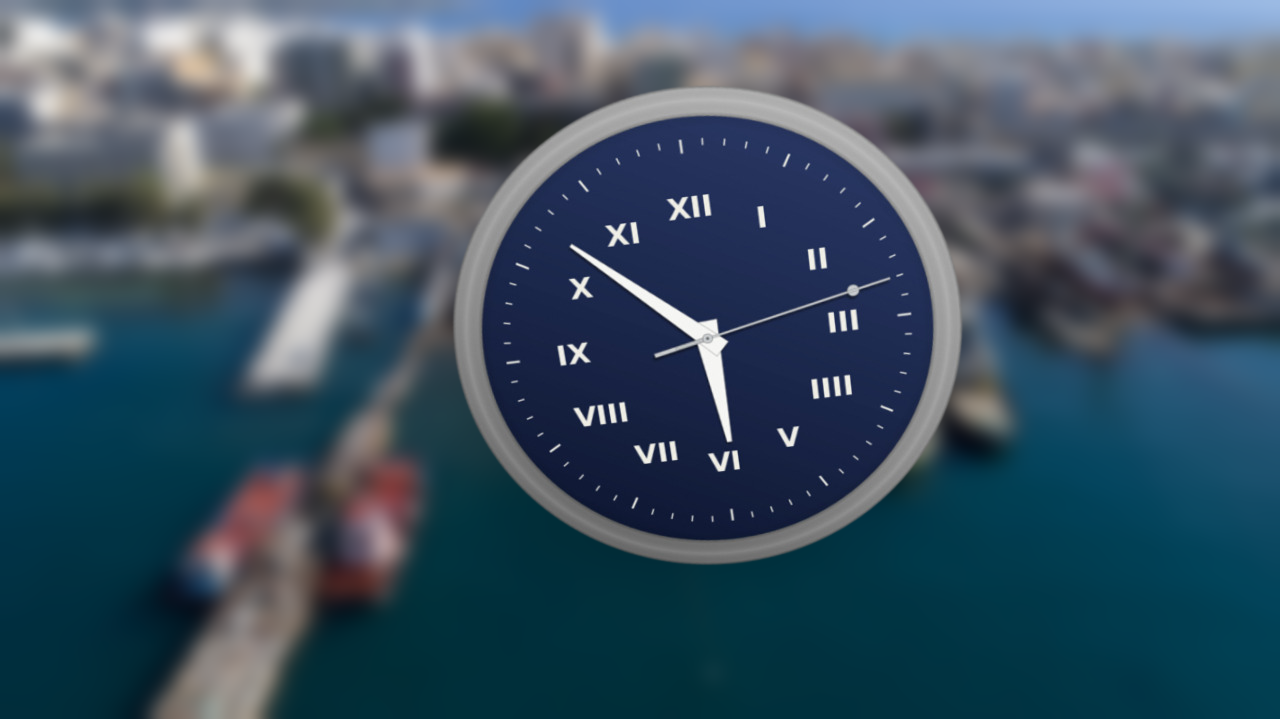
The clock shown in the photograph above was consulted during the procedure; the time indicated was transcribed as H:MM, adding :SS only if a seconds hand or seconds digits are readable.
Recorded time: 5:52:13
